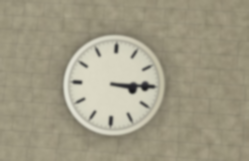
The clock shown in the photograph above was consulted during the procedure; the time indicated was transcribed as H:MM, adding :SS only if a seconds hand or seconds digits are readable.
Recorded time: 3:15
